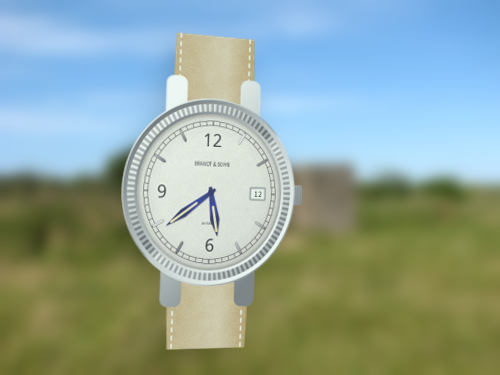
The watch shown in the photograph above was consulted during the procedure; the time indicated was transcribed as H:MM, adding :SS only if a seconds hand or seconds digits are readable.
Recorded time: 5:39
